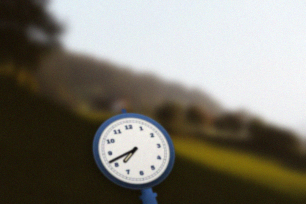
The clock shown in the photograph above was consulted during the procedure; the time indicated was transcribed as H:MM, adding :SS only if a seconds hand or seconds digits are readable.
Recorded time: 7:42
